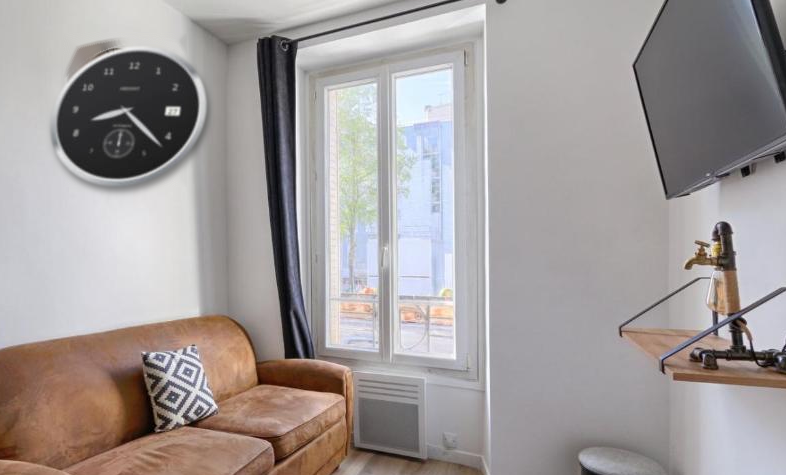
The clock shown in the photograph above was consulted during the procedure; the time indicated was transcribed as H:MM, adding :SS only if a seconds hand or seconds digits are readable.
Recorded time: 8:22
